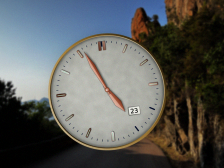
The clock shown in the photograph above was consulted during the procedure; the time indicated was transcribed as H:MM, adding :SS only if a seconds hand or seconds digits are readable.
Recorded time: 4:56
